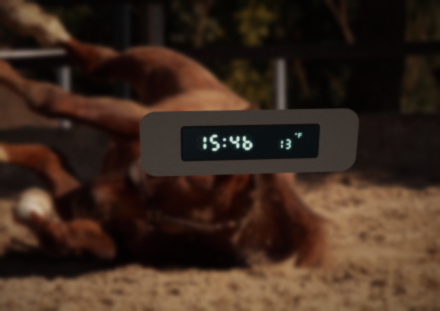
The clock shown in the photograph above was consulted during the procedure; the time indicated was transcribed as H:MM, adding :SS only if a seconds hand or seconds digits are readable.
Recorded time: 15:46
